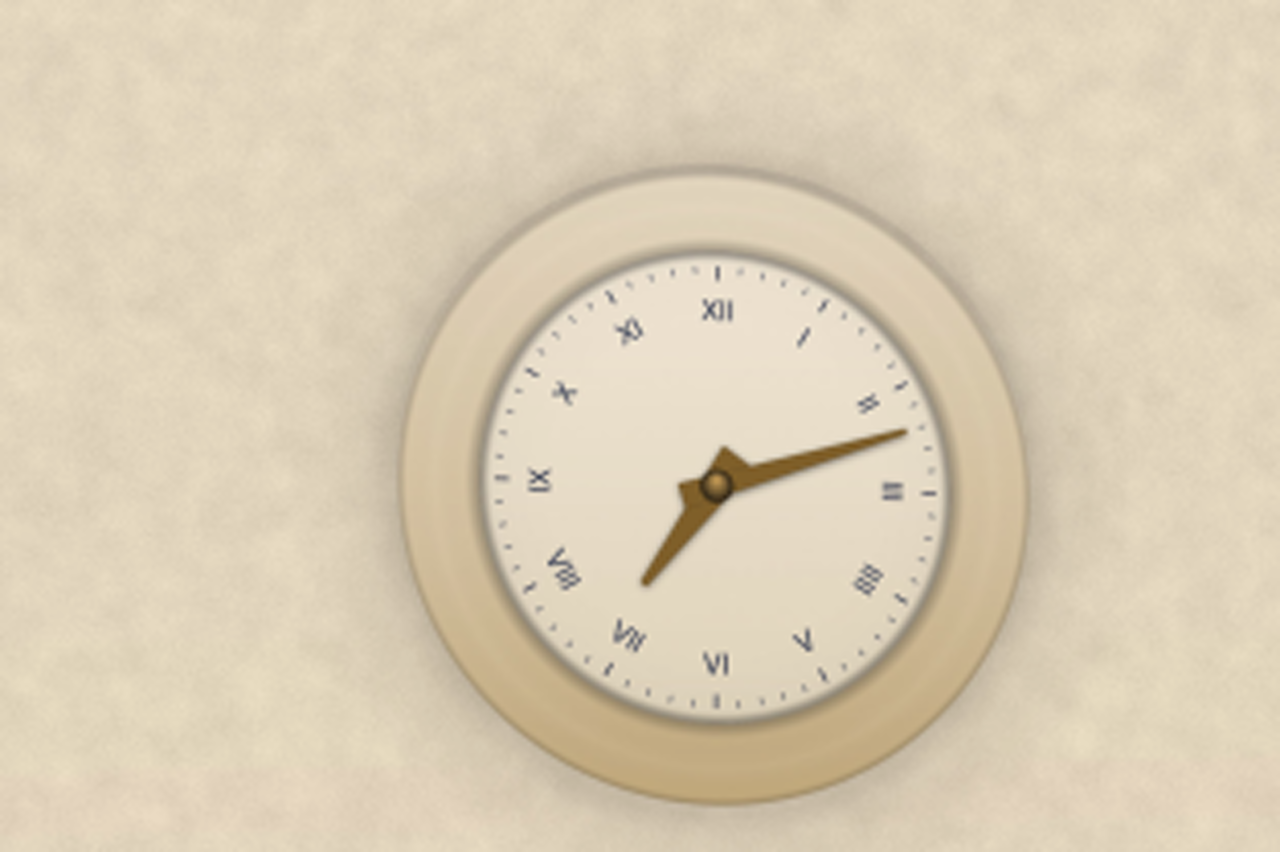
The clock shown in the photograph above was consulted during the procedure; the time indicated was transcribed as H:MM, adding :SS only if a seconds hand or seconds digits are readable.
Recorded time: 7:12
